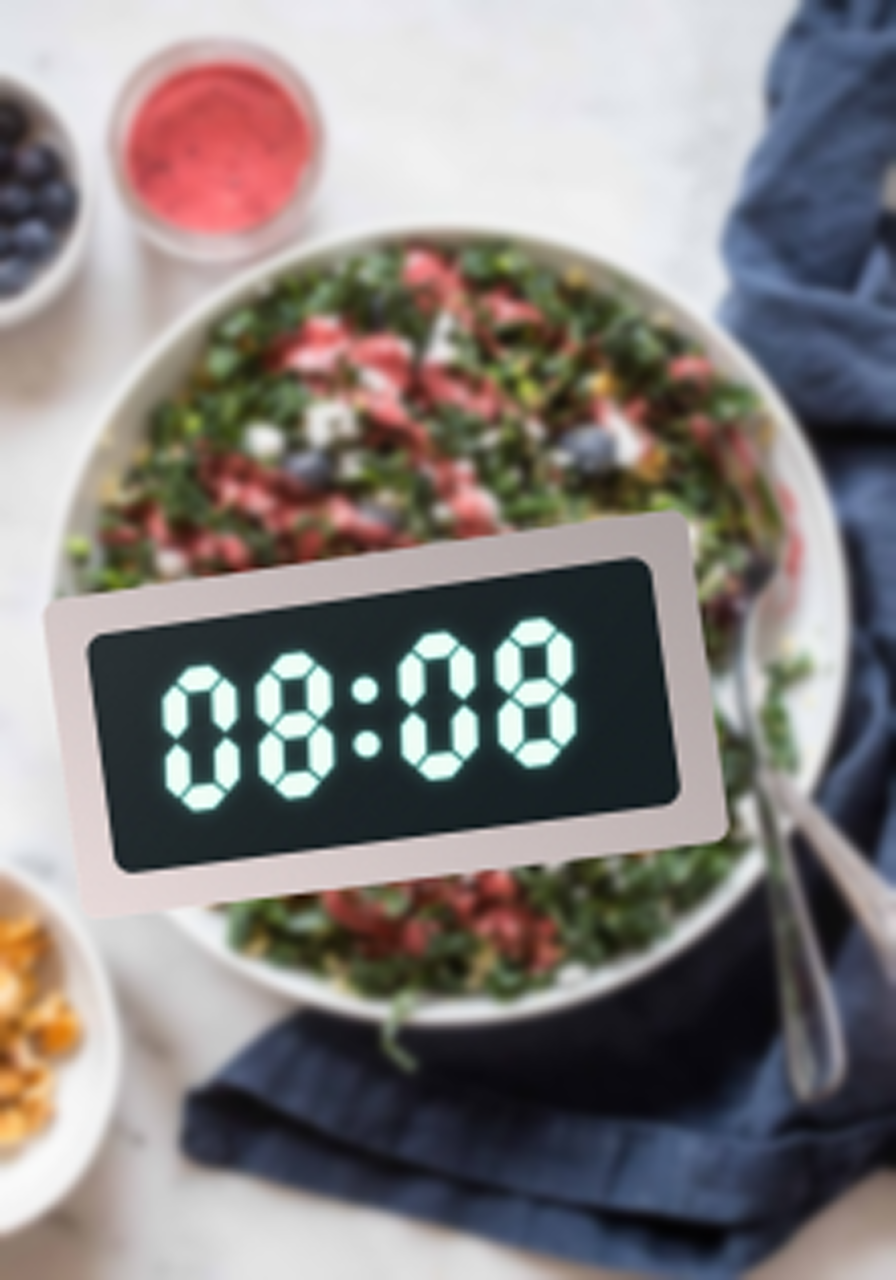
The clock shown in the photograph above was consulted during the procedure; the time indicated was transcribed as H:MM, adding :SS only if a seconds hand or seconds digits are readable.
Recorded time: 8:08
